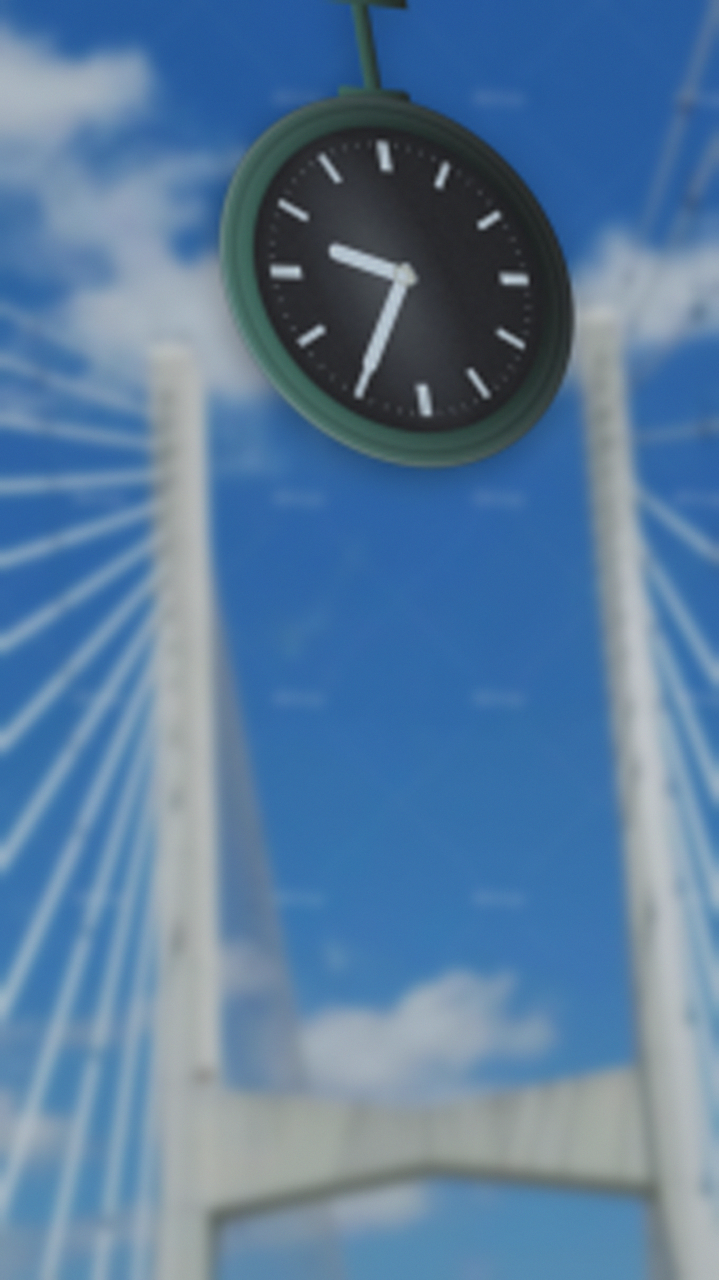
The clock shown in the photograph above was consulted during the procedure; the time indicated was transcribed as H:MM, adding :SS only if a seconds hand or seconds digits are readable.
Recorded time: 9:35
